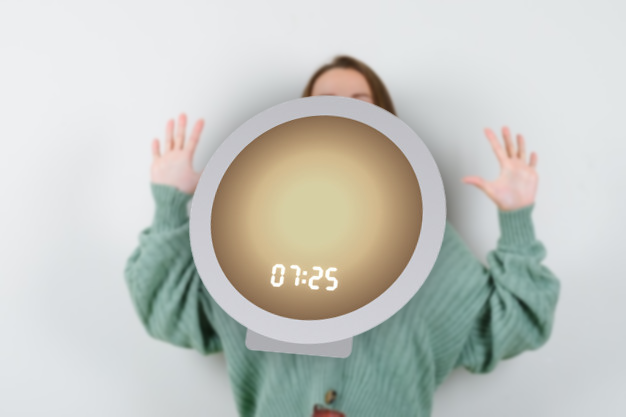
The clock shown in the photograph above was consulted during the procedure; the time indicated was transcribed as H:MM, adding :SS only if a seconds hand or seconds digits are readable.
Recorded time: 7:25
